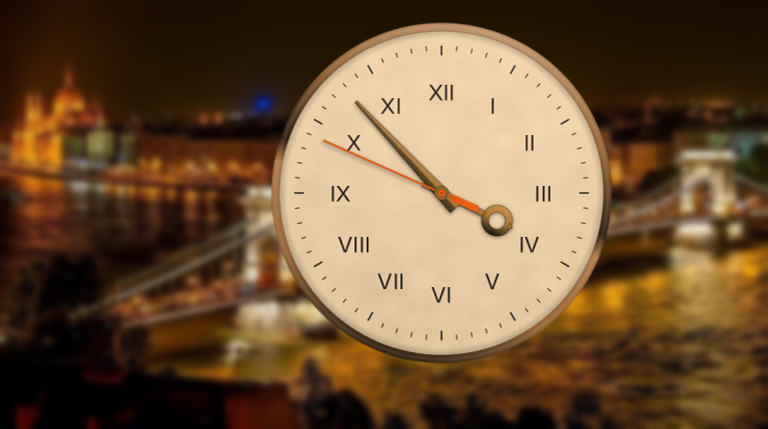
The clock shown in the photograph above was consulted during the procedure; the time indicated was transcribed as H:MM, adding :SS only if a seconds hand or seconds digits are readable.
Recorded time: 3:52:49
